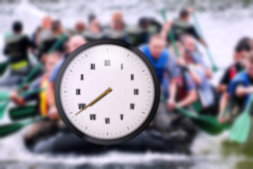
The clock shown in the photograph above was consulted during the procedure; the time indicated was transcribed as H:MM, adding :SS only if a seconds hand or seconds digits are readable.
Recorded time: 7:39
